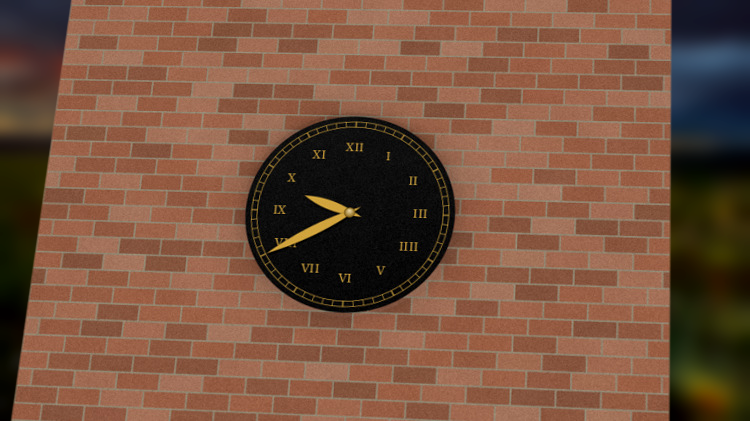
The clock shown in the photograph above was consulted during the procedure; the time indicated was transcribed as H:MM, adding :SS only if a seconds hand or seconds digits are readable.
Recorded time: 9:40
